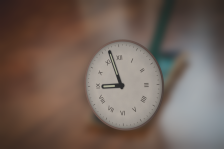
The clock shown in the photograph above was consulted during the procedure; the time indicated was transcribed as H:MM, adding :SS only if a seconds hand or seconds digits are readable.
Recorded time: 8:57
